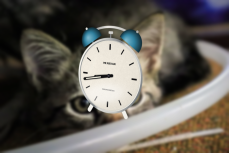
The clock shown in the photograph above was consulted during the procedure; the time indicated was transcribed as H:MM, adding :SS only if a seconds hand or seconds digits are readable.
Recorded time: 8:43
